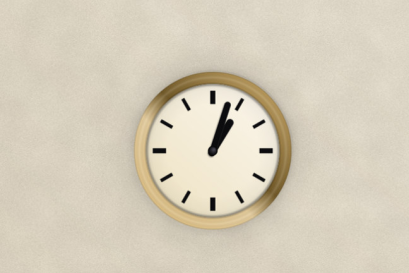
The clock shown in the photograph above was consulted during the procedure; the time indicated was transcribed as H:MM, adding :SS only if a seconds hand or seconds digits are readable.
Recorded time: 1:03
